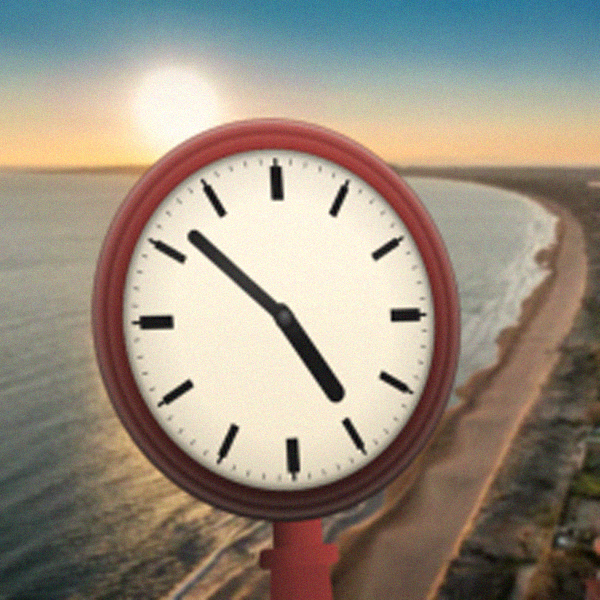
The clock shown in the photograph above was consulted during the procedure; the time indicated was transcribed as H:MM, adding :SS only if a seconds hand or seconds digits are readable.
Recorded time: 4:52
